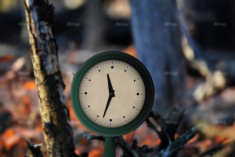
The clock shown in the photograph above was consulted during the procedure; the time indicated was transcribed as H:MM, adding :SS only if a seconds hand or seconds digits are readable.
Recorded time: 11:33
